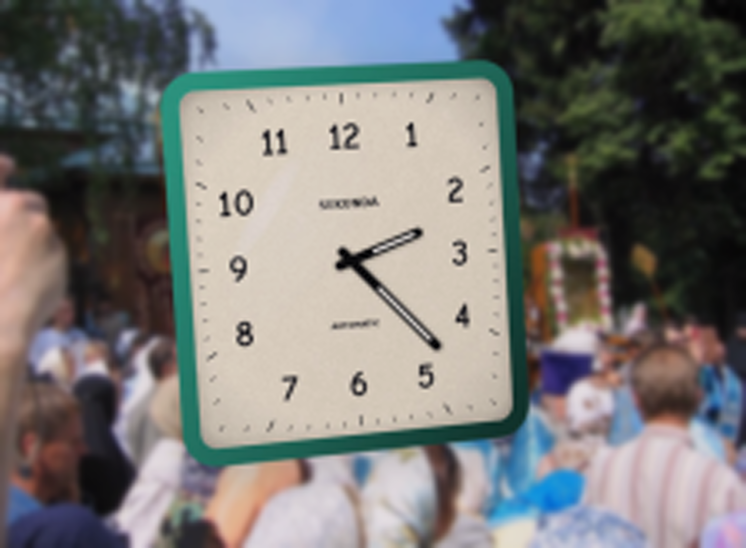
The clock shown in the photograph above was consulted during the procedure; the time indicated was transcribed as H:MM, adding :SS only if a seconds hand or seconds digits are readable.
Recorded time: 2:23
